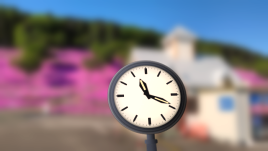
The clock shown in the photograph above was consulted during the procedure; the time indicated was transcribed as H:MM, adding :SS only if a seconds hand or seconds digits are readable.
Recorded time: 11:19
